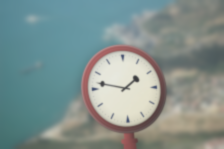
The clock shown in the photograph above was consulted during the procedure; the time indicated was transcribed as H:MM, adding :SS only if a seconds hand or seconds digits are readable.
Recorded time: 1:47
